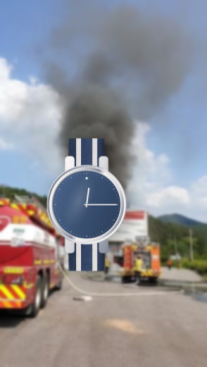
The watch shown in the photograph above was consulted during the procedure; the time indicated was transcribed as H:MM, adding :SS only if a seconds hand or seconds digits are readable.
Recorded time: 12:15
